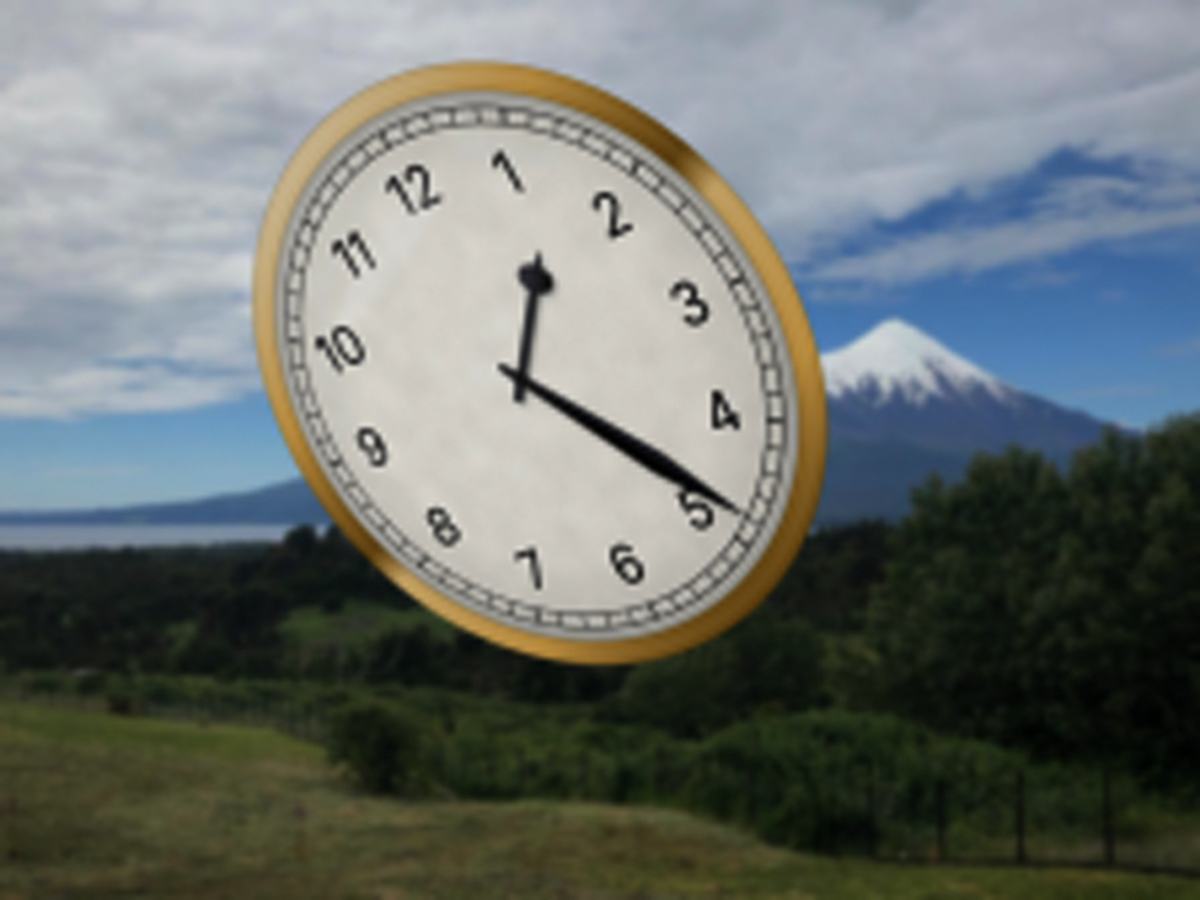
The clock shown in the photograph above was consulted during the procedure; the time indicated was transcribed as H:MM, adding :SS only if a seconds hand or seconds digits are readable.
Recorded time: 1:24
